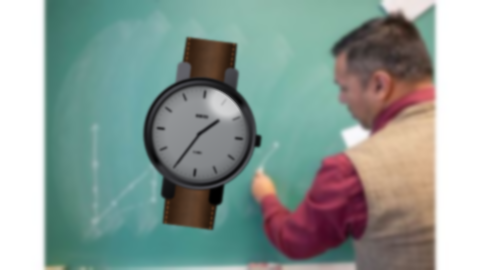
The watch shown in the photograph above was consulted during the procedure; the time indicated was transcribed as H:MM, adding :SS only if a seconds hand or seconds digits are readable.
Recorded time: 1:35
